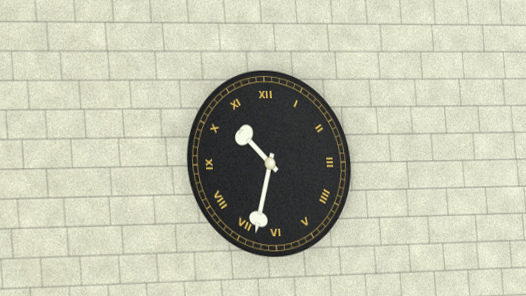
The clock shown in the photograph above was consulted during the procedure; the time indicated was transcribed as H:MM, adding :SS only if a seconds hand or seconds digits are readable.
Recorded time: 10:33
